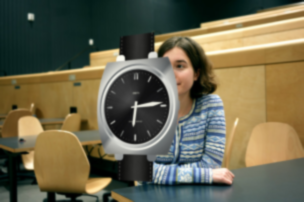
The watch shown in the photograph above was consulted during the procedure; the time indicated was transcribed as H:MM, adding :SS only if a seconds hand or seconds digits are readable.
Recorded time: 6:14
